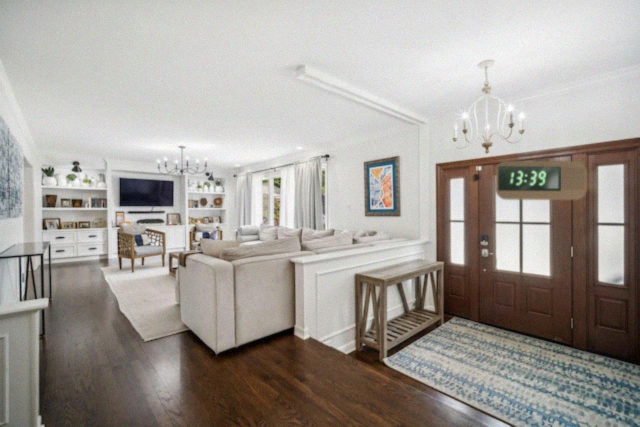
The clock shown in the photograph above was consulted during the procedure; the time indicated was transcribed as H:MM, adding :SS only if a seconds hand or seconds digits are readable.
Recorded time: 13:39
